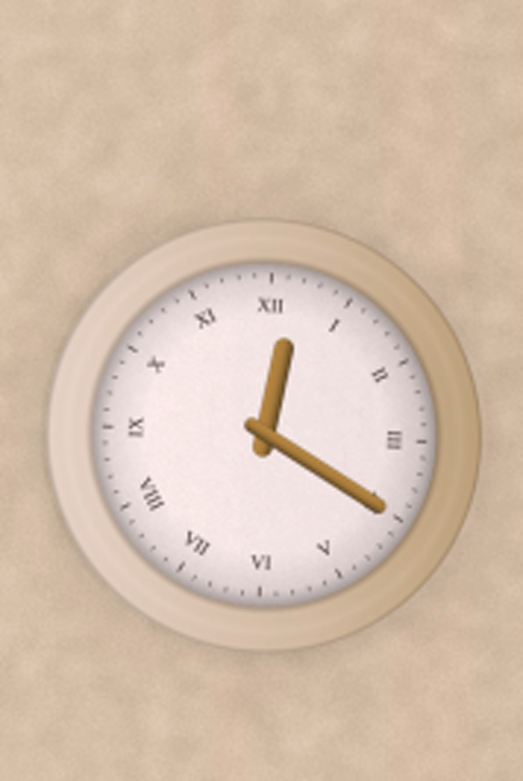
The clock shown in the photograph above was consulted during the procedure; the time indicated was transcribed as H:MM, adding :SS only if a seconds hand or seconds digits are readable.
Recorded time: 12:20
